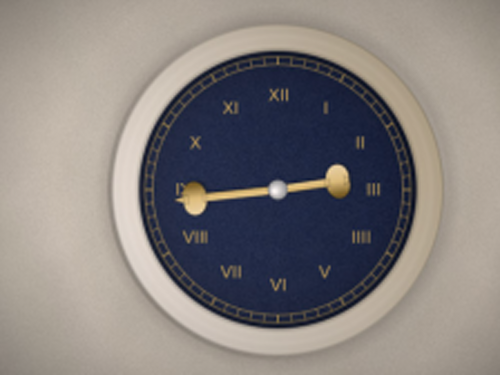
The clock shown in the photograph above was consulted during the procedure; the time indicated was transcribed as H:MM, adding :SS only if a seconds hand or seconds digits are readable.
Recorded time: 2:44
